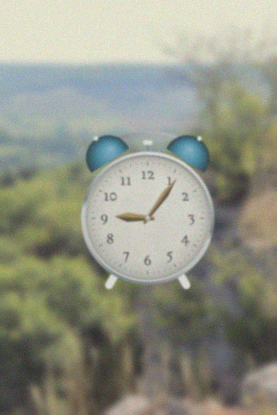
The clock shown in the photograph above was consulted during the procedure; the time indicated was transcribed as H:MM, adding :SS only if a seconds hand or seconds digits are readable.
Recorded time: 9:06
